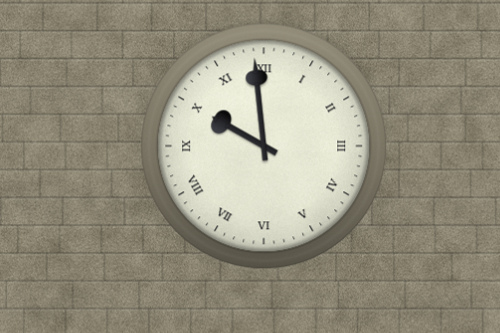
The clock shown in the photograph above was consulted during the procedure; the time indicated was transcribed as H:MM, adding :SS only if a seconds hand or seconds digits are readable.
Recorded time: 9:59
